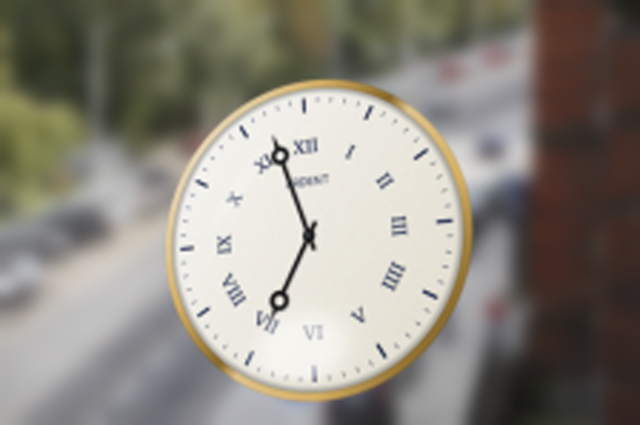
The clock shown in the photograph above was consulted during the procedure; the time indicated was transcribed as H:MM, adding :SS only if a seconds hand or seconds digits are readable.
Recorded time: 6:57
